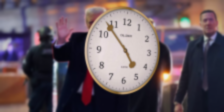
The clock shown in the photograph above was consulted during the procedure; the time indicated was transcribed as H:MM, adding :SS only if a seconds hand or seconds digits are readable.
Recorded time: 4:53
